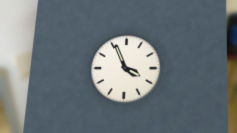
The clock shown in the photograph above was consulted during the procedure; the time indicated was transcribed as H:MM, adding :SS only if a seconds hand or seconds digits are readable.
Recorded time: 3:56
